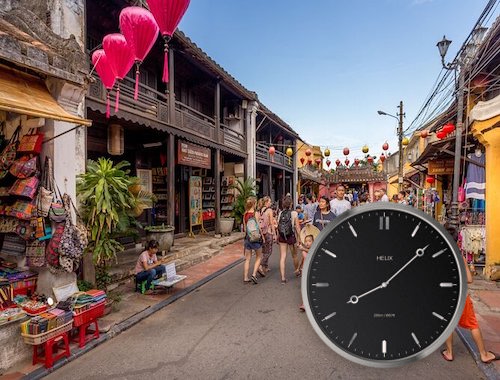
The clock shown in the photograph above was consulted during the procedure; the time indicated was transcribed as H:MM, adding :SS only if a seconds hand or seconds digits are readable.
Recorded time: 8:08
